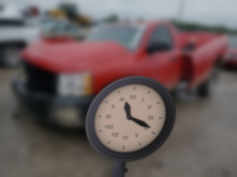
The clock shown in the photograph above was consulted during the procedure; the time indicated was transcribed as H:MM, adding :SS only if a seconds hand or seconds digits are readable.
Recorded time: 11:19
